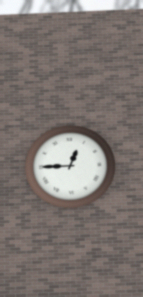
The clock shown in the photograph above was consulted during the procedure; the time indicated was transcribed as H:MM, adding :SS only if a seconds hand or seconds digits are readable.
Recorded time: 12:45
